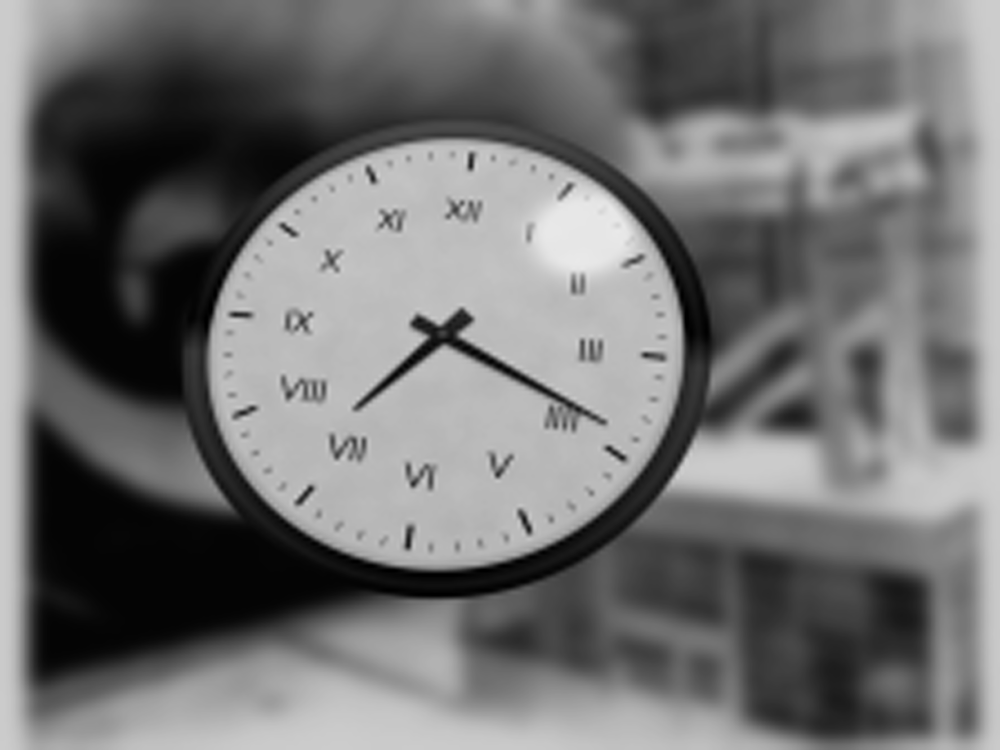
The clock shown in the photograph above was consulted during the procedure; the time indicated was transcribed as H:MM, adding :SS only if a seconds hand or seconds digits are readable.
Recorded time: 7:19
